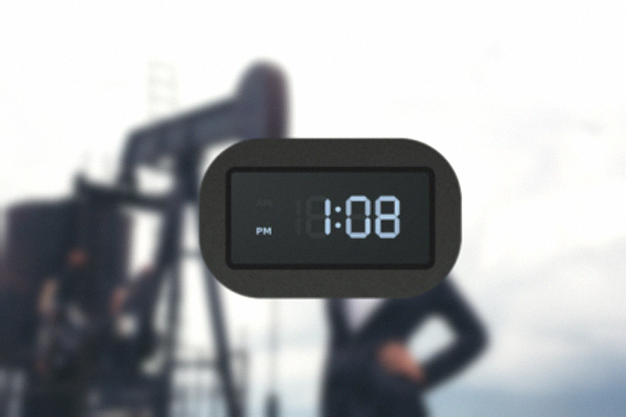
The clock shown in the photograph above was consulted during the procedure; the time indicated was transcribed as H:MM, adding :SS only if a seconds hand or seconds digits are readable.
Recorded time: 1:08
